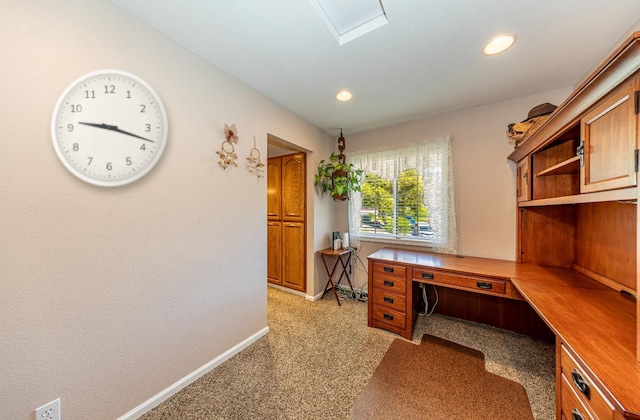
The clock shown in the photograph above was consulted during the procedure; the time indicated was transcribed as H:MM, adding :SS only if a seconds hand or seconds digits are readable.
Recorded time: 9:18
